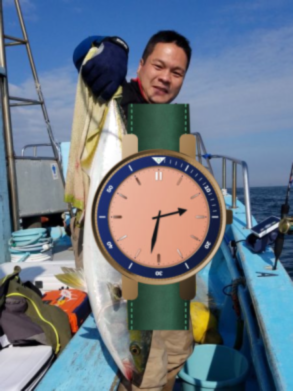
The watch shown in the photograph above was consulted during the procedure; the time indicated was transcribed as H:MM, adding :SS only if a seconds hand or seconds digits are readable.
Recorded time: 2:32
